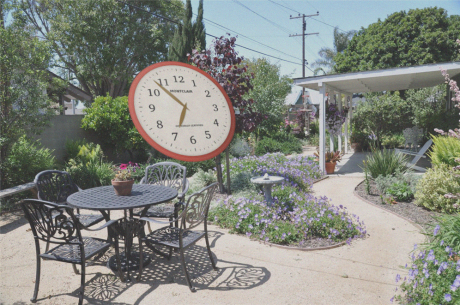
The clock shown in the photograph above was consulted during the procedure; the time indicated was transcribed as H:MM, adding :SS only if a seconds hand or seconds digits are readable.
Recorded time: 6:53
